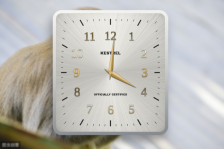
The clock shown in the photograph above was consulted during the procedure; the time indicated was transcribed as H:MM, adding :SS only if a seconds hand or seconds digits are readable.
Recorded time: 4:01
